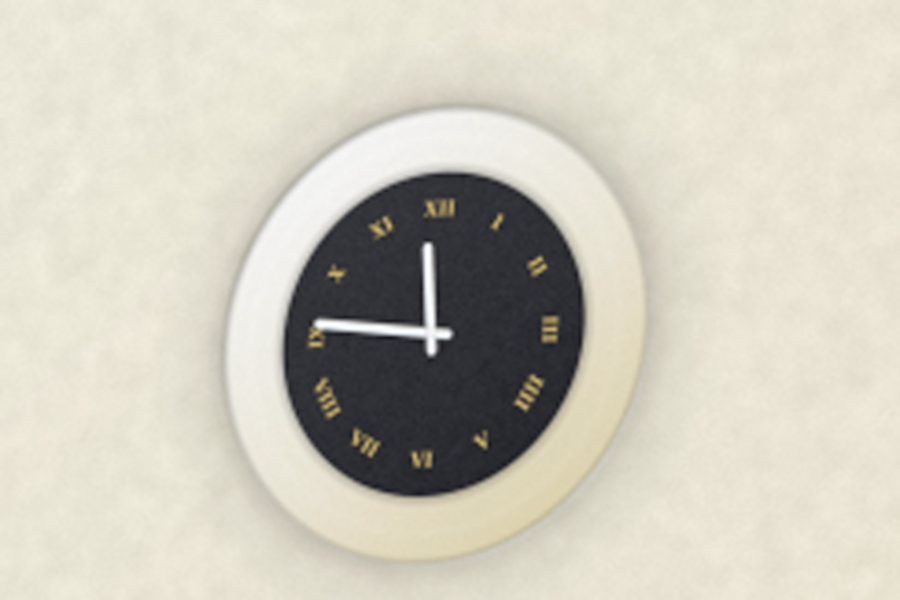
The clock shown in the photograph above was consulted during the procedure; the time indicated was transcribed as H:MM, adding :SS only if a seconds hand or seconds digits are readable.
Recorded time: 11:46
